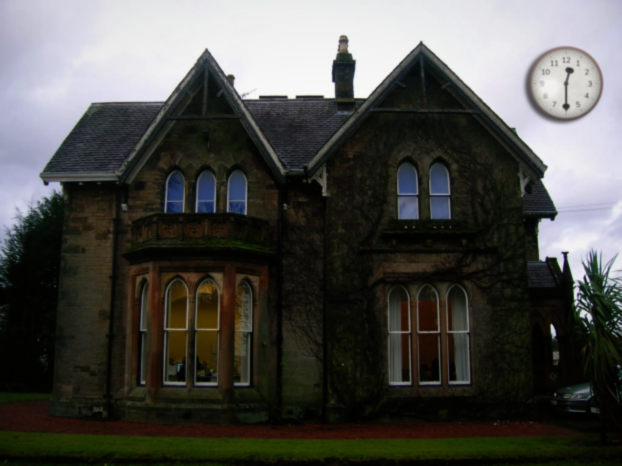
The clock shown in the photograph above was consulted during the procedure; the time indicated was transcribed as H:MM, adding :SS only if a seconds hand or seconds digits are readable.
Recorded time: 12:30
